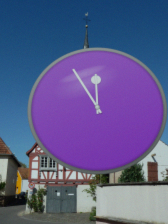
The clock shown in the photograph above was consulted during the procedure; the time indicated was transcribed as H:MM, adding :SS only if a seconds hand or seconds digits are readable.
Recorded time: 11:55
